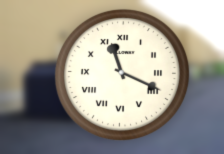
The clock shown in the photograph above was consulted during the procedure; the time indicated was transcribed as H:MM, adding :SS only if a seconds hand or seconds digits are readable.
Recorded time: 11:19
